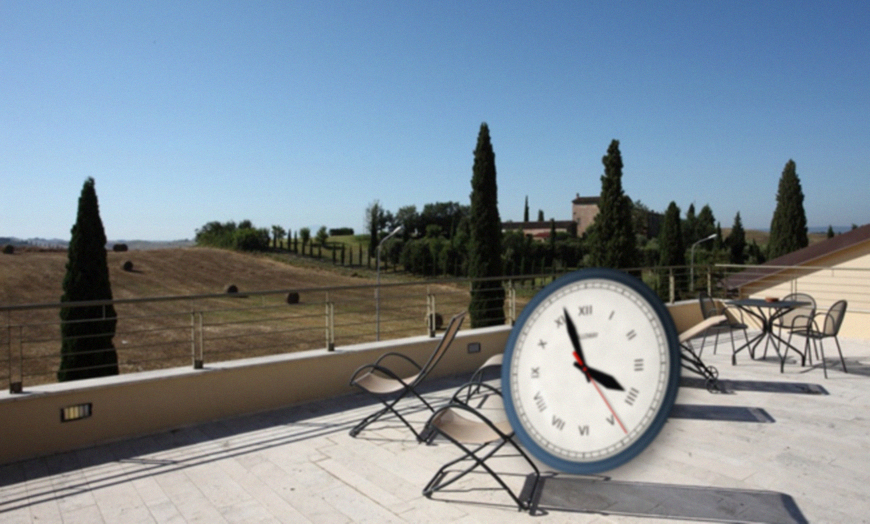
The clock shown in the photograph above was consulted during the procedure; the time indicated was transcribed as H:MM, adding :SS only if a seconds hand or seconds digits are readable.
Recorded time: 3:56:24
